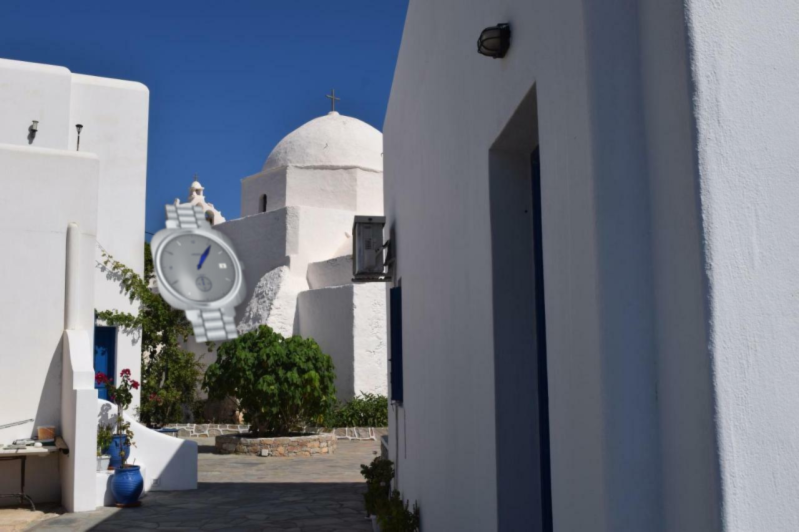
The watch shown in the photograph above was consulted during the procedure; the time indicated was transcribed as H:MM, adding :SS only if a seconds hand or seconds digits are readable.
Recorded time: 1:06
